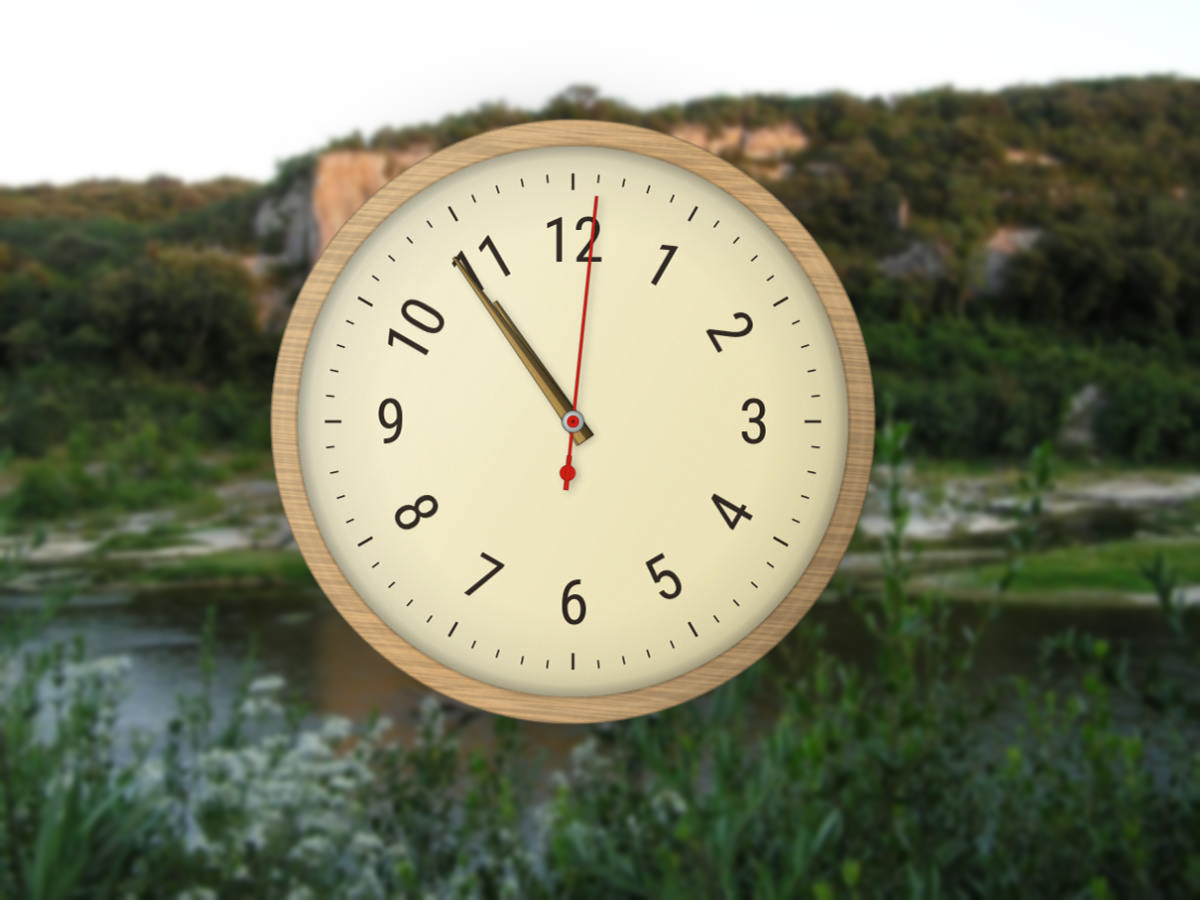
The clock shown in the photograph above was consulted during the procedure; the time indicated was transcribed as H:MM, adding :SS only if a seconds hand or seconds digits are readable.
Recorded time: 10:54:01
